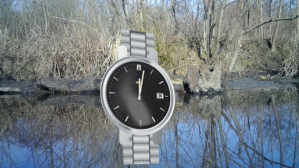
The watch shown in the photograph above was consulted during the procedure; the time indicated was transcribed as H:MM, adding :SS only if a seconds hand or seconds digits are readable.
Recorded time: 12:02
